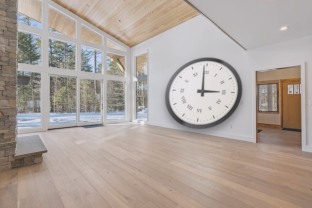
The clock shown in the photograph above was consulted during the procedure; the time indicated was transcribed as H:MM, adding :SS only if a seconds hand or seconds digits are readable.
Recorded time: 2:59
